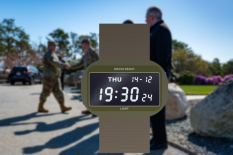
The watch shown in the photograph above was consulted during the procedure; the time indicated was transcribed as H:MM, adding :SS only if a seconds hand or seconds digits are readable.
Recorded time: 19:30:24
